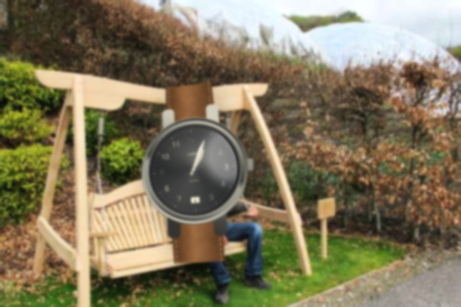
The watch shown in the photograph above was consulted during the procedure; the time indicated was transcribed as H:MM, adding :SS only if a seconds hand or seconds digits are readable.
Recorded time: 1:04
